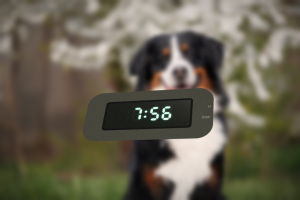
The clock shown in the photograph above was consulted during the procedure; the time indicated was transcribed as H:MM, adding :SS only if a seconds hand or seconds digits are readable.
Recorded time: 7:56
